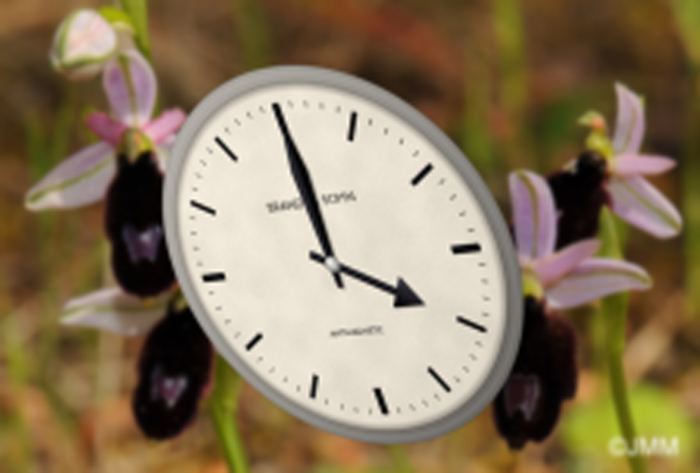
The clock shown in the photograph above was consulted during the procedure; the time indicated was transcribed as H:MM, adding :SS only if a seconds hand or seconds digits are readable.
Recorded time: 4:00
